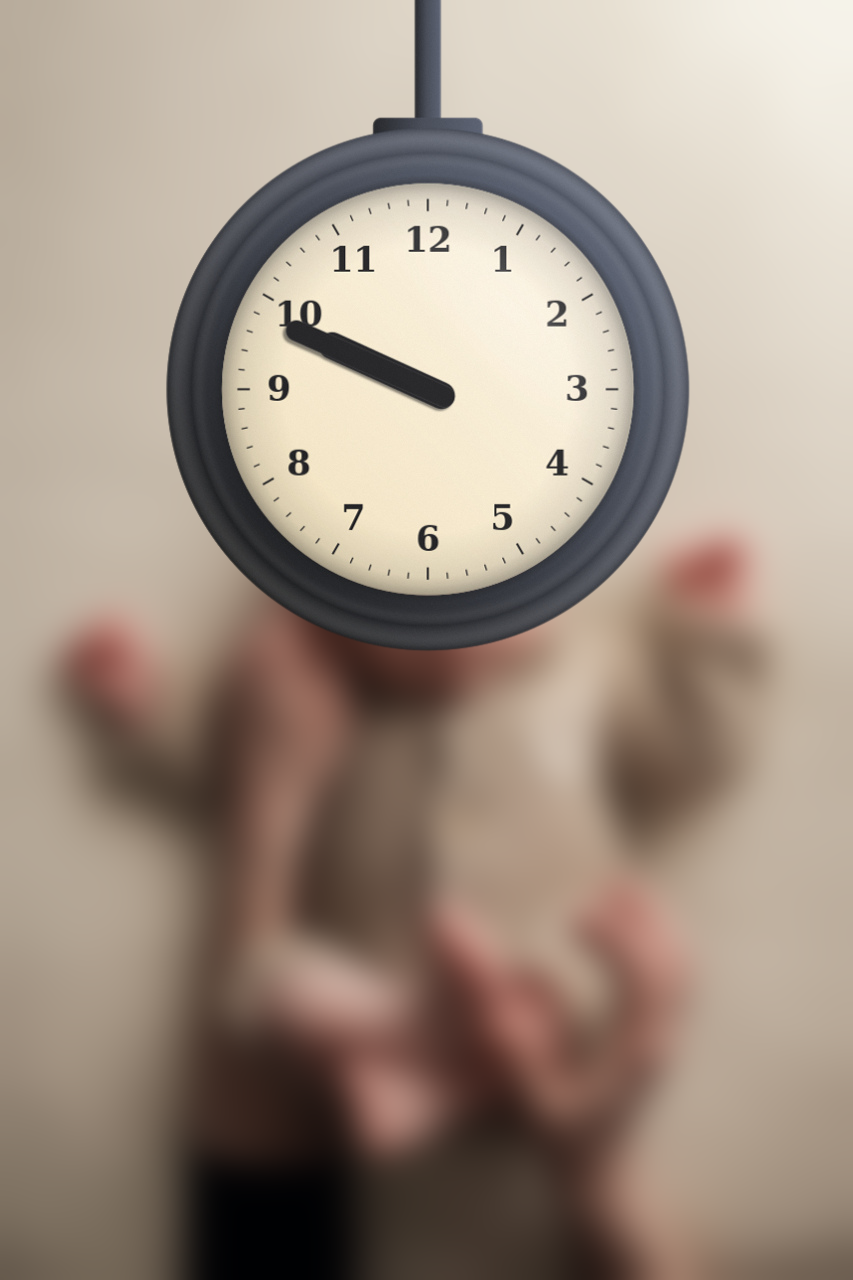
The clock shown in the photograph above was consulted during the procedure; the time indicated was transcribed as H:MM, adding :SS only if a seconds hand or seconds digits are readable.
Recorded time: 9:49
